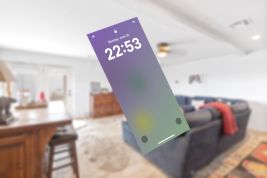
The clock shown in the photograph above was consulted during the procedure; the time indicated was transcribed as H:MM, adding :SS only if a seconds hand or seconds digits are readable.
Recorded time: 22:53
